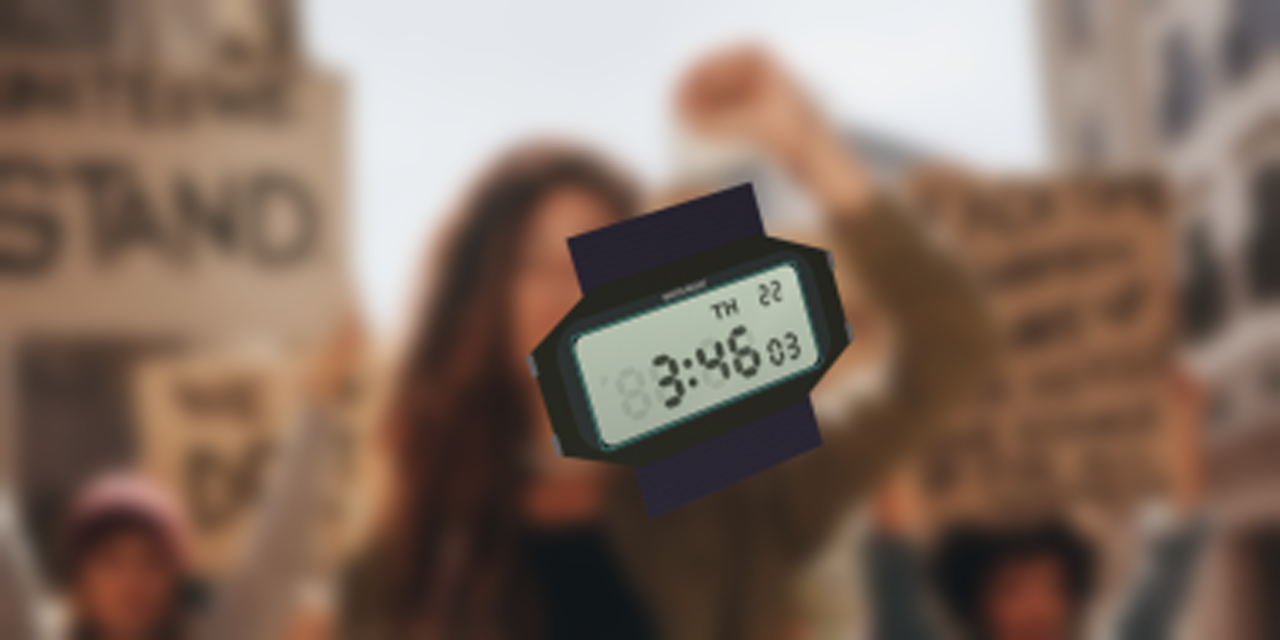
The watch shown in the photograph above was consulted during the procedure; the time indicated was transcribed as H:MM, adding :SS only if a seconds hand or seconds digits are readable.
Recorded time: 3:46:03
